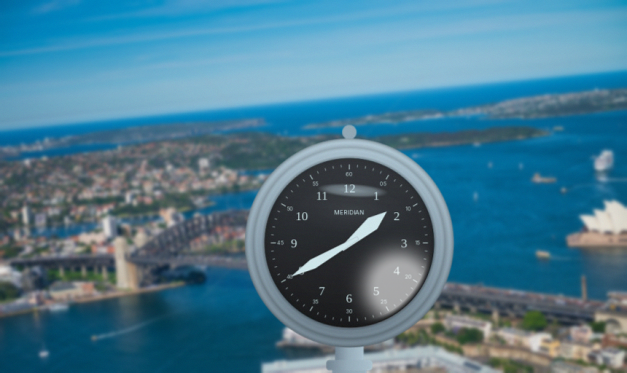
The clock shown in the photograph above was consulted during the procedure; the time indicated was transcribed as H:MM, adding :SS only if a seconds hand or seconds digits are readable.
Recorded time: 1:40
